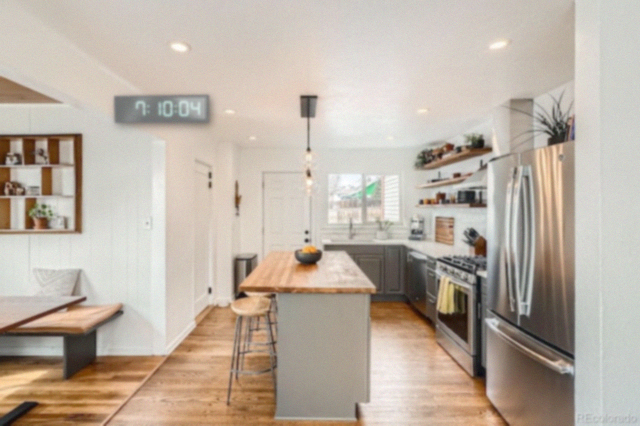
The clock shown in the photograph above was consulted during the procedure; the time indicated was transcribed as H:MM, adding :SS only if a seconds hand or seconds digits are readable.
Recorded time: 7:10:04
